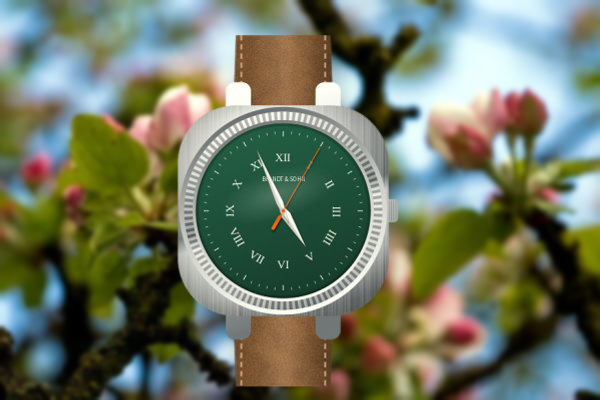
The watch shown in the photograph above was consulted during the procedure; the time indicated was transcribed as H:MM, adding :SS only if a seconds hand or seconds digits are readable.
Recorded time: 4:56:05
